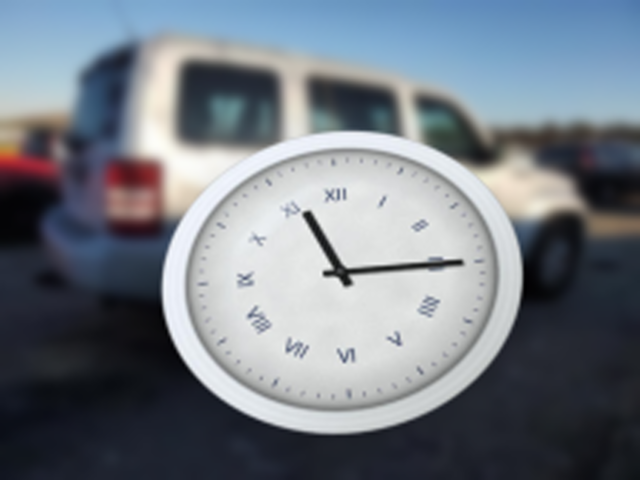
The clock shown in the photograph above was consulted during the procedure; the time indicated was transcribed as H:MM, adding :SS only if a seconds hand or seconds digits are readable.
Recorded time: 11:15
